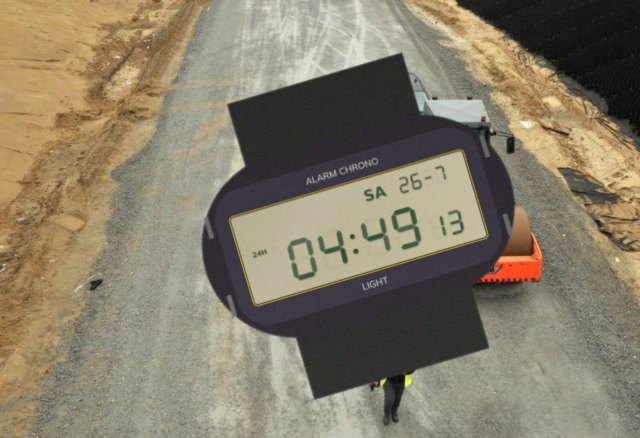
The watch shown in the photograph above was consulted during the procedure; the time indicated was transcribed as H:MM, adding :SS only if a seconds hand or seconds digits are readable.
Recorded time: 4:49:13
